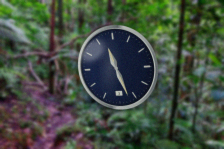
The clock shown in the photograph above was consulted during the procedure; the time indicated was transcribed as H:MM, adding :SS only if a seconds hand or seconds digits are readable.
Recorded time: 11:27
